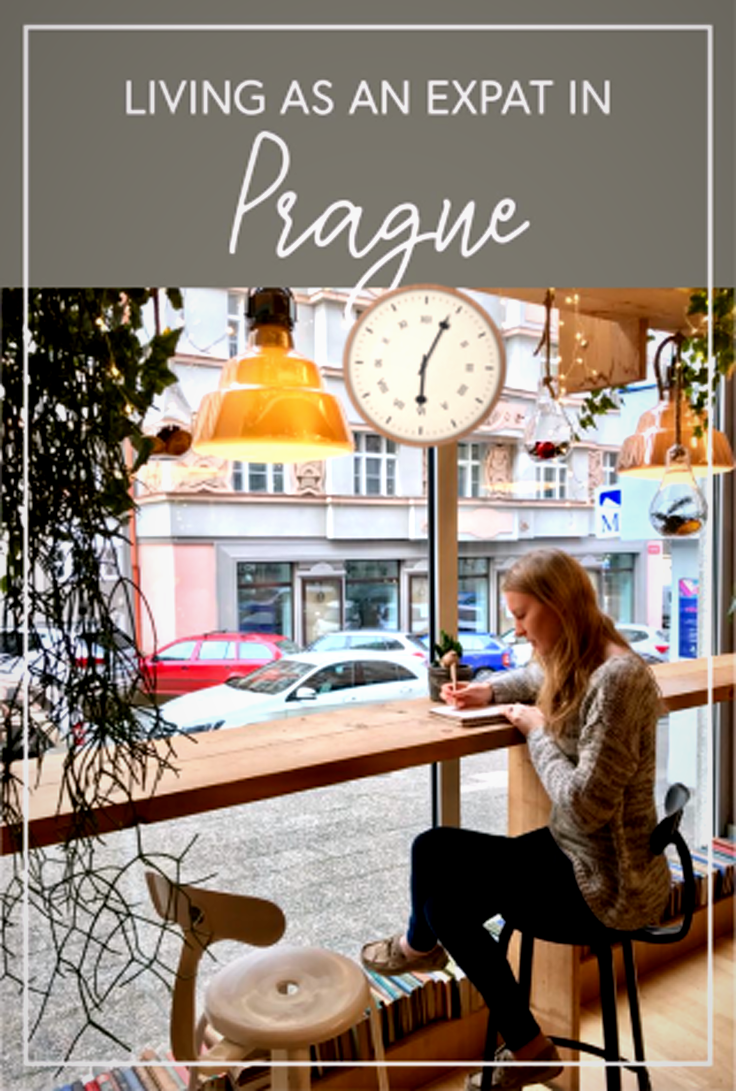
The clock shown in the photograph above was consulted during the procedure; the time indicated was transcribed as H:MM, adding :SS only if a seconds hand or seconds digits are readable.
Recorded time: 6:04
